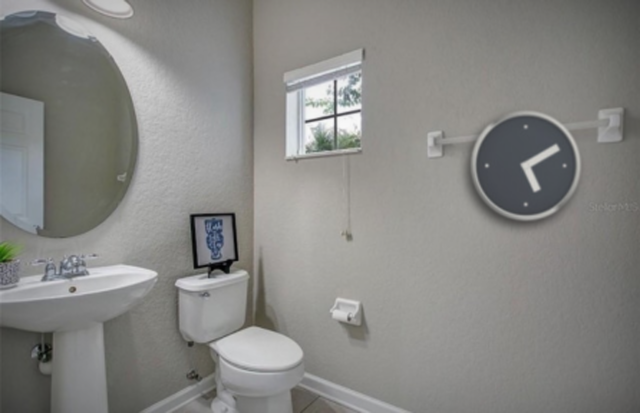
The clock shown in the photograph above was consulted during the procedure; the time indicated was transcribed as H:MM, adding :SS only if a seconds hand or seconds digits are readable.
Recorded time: 5:10
